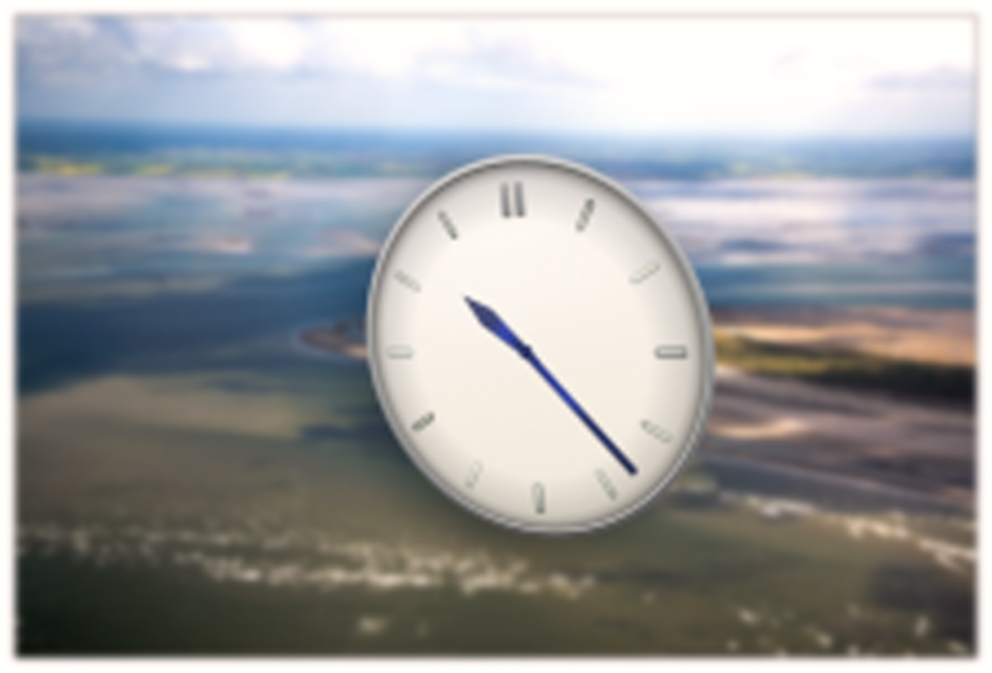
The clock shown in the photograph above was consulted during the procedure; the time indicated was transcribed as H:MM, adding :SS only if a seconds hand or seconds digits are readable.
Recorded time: 10:23
